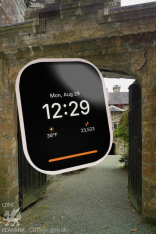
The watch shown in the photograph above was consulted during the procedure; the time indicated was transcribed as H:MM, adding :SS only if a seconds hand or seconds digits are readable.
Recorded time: 12:29
